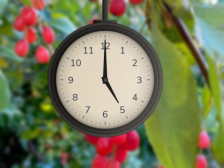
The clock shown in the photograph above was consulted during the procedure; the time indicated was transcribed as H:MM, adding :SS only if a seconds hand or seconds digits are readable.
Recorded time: 5:00
